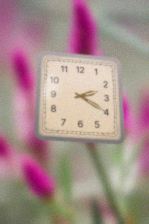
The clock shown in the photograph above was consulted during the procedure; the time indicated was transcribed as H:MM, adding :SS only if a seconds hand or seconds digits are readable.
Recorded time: 2:20
